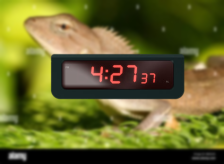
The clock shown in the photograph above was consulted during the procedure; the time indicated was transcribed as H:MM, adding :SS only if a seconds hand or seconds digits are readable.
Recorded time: 4:27:37
